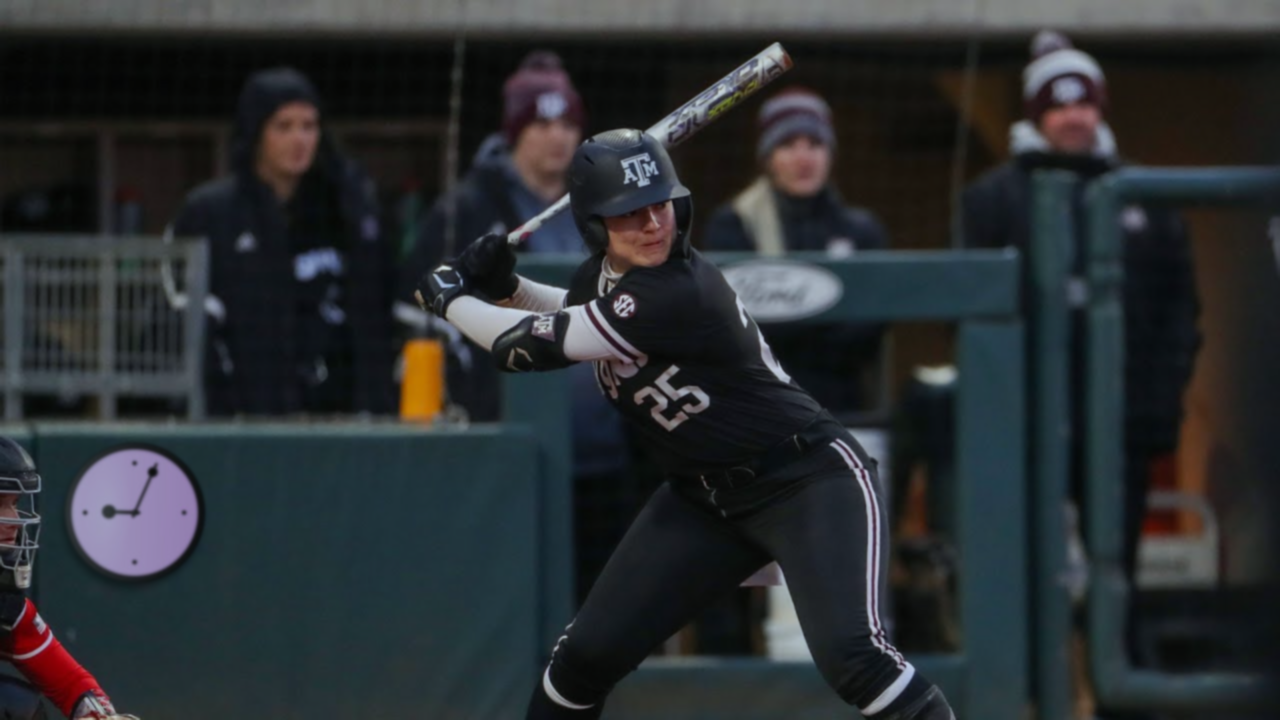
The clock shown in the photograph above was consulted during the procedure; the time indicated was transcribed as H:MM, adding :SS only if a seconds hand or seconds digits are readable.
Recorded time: 9:04
